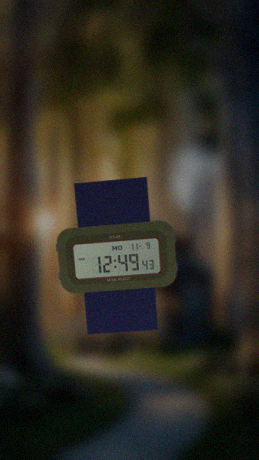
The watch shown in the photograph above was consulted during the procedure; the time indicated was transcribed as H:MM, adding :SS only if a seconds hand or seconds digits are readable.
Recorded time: 12:49:43
